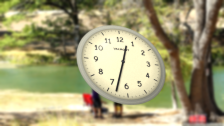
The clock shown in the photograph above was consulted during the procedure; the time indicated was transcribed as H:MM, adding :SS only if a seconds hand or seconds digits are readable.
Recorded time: 12:33
